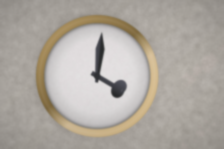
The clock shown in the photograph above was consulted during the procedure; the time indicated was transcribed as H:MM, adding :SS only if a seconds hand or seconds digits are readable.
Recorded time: 4:01
